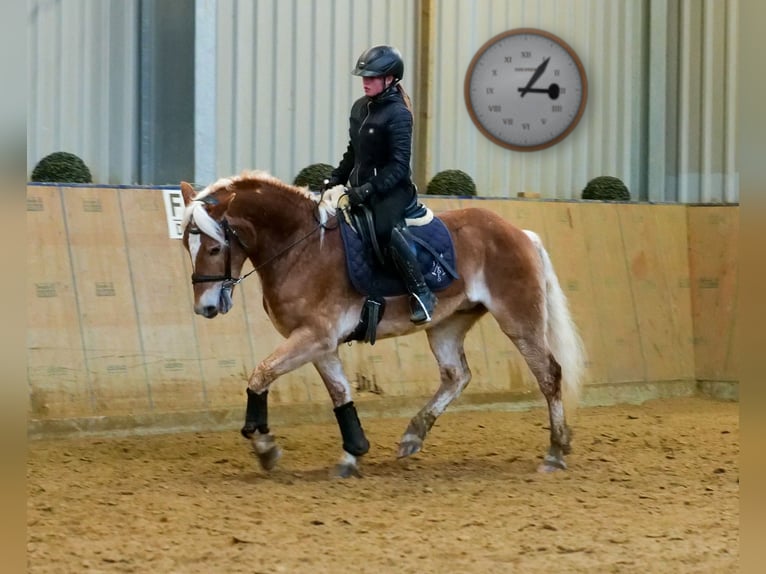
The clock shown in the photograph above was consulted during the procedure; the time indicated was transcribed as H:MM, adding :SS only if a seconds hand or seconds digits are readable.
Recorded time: 3:06
